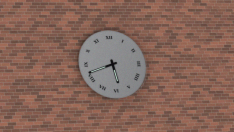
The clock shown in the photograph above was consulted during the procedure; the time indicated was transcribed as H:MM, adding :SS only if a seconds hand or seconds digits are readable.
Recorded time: 5:42
